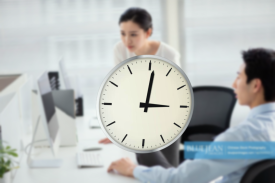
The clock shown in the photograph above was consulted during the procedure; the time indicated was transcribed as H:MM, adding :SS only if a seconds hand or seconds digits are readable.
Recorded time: 3:01
